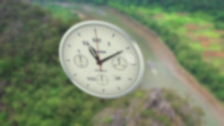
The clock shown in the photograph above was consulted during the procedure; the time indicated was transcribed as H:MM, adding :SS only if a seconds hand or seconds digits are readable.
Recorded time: 11:10
